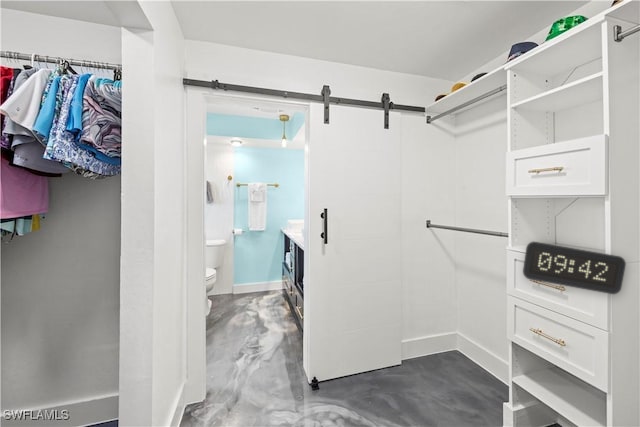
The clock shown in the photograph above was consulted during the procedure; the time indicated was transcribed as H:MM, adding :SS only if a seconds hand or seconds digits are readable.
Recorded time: 9:42
